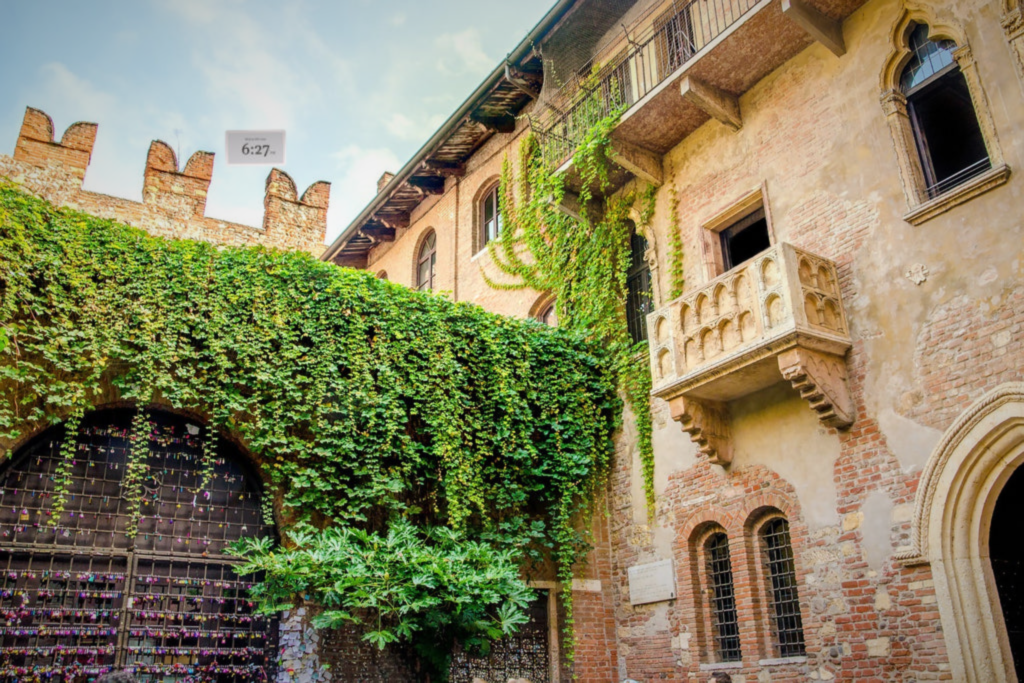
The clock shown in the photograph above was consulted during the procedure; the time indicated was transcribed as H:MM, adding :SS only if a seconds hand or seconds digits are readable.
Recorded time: 6:27
